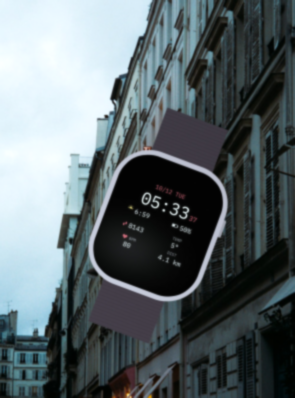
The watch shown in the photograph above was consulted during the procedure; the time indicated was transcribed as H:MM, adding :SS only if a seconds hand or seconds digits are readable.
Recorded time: 5:33
